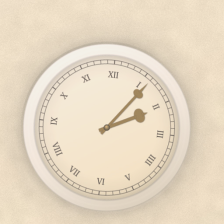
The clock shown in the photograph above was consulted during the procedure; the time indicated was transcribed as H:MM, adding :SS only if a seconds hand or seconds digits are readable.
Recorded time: 2:06
